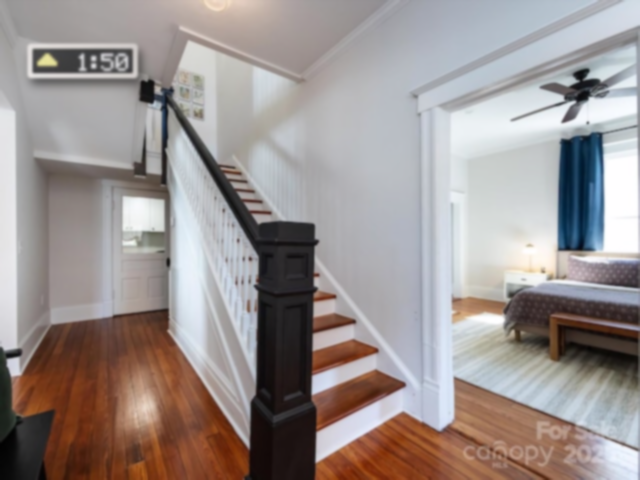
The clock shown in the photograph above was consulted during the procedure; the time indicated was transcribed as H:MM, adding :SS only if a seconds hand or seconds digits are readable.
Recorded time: 1:50
